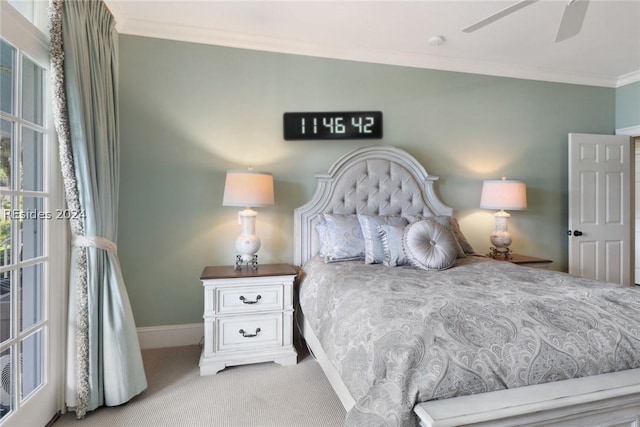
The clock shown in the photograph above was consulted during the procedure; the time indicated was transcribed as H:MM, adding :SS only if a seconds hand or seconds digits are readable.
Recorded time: 11:46:42
